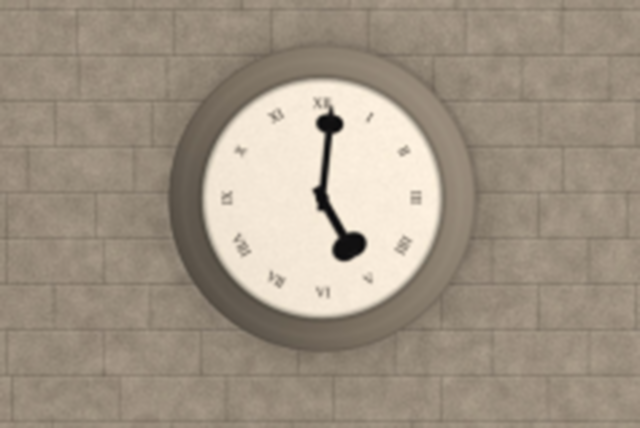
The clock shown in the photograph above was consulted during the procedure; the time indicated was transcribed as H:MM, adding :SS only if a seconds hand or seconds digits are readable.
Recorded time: 5:01
